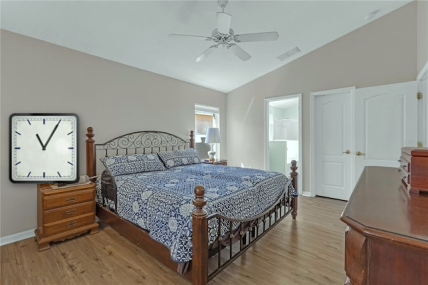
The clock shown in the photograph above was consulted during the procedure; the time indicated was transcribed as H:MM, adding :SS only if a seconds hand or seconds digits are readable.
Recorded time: 11:05
